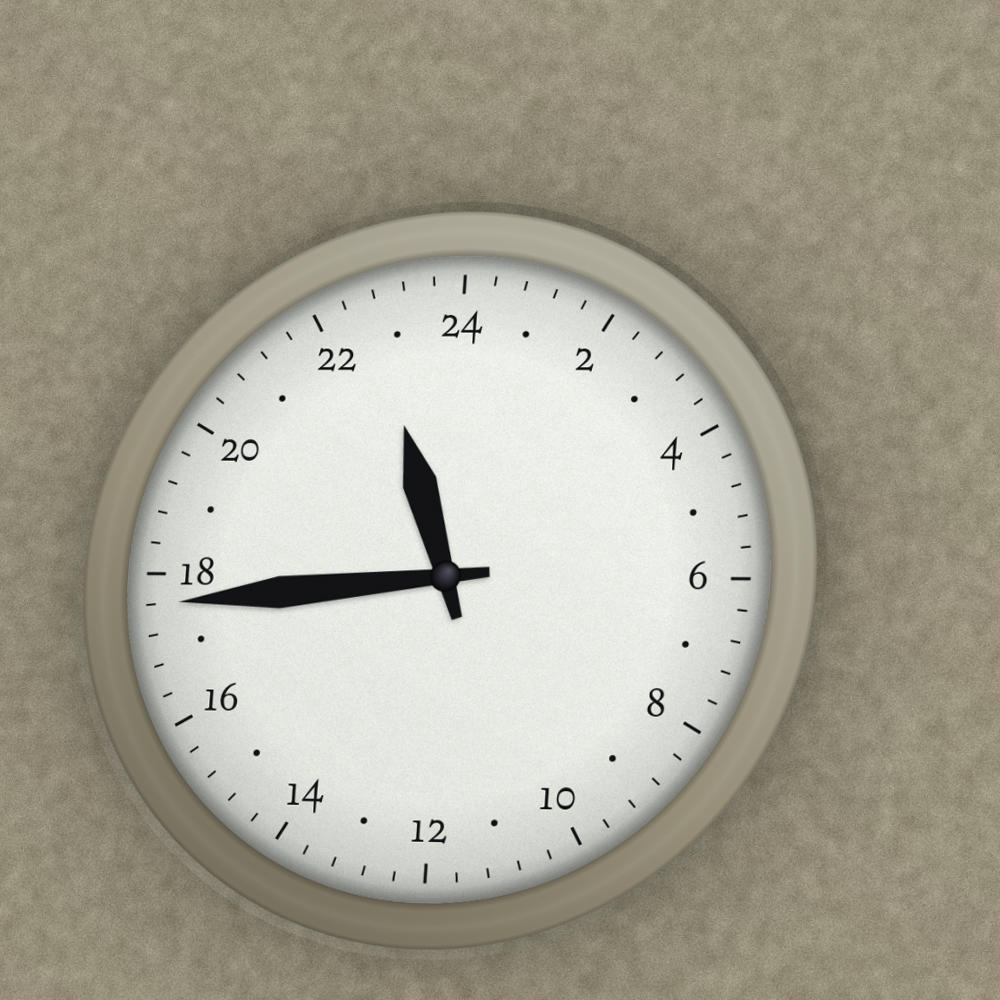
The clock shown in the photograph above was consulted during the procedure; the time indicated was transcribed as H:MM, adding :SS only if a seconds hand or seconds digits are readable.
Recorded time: 22:44
